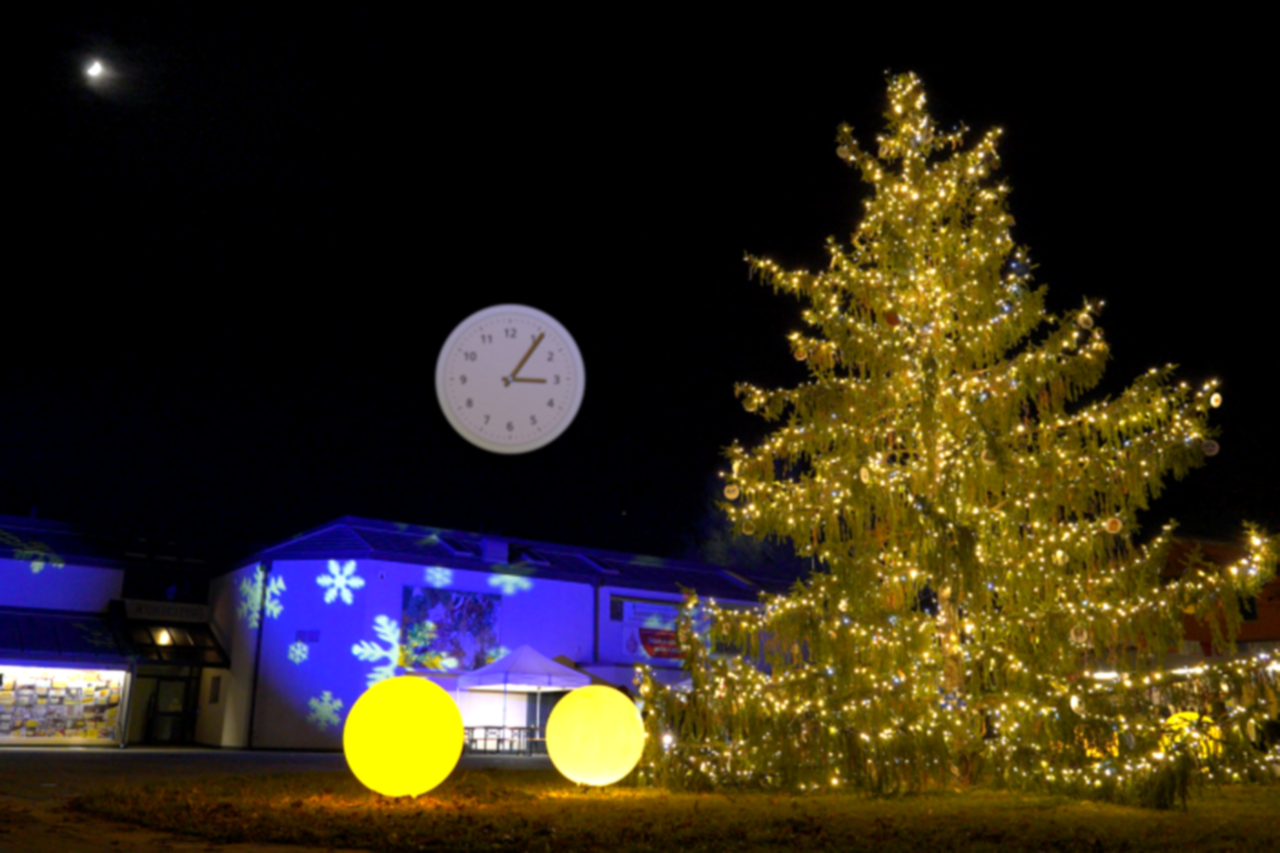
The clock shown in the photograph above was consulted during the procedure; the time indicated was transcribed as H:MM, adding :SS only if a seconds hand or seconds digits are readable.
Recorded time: 3:06
